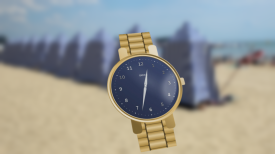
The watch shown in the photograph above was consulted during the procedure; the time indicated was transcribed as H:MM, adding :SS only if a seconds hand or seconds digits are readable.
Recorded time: 12:33
